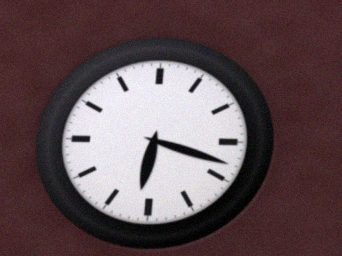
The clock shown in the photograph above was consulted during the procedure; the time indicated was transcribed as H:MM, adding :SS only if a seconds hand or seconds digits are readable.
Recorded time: 6:18
